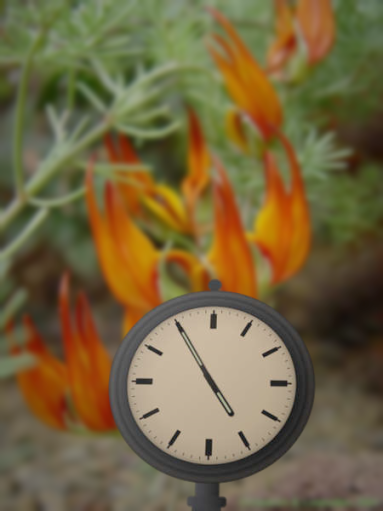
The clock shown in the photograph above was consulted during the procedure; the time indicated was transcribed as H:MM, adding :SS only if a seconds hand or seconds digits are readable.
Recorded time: 4:55
